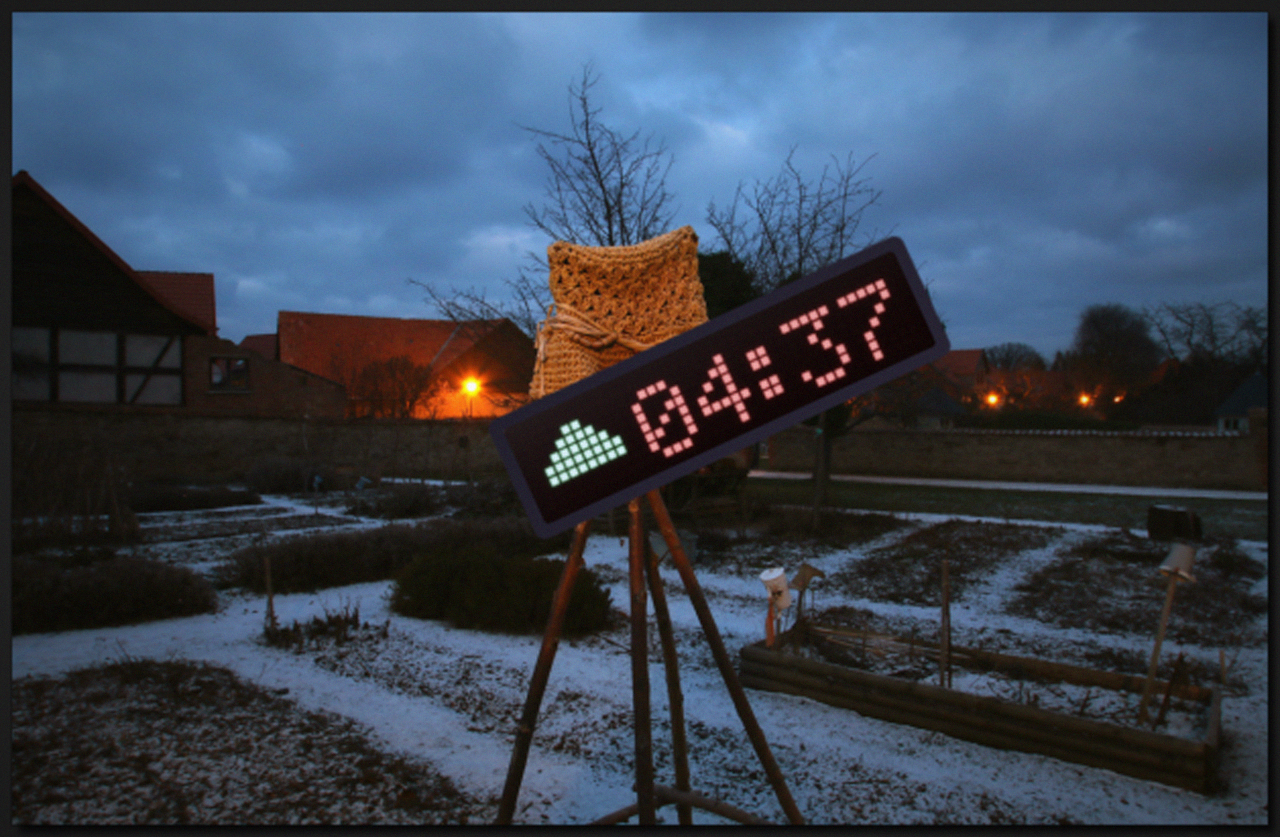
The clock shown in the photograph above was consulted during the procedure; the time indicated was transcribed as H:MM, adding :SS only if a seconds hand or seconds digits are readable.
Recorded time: 4:37
